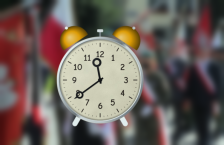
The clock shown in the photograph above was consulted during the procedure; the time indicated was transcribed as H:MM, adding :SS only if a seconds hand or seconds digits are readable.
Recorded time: 11:39
